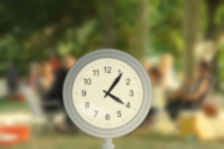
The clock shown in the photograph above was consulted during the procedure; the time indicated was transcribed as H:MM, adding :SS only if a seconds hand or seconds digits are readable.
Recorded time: 4:06
